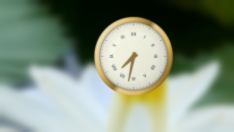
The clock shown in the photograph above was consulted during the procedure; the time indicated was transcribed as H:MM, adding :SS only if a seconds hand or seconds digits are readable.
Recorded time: 7:32
